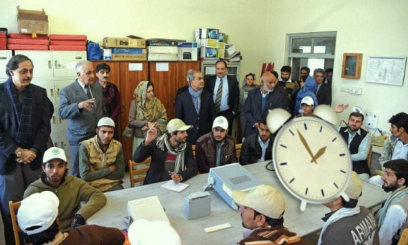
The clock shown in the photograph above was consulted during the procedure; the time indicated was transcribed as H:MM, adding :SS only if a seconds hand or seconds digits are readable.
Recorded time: 1:57
